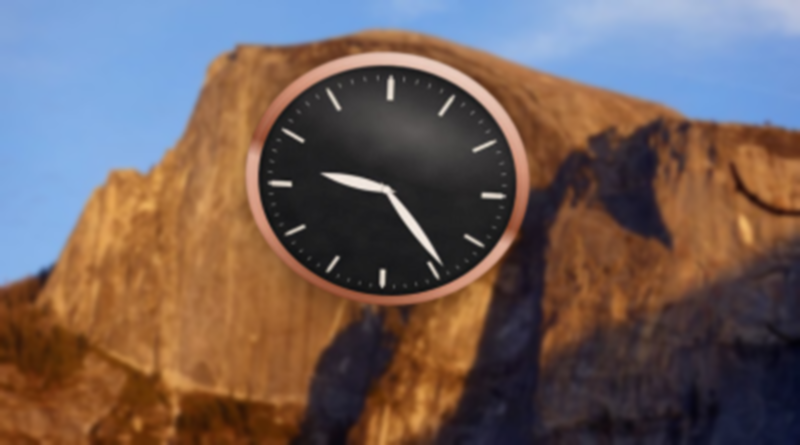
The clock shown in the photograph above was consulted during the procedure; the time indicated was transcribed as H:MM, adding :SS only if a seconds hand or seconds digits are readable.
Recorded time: 9:24
